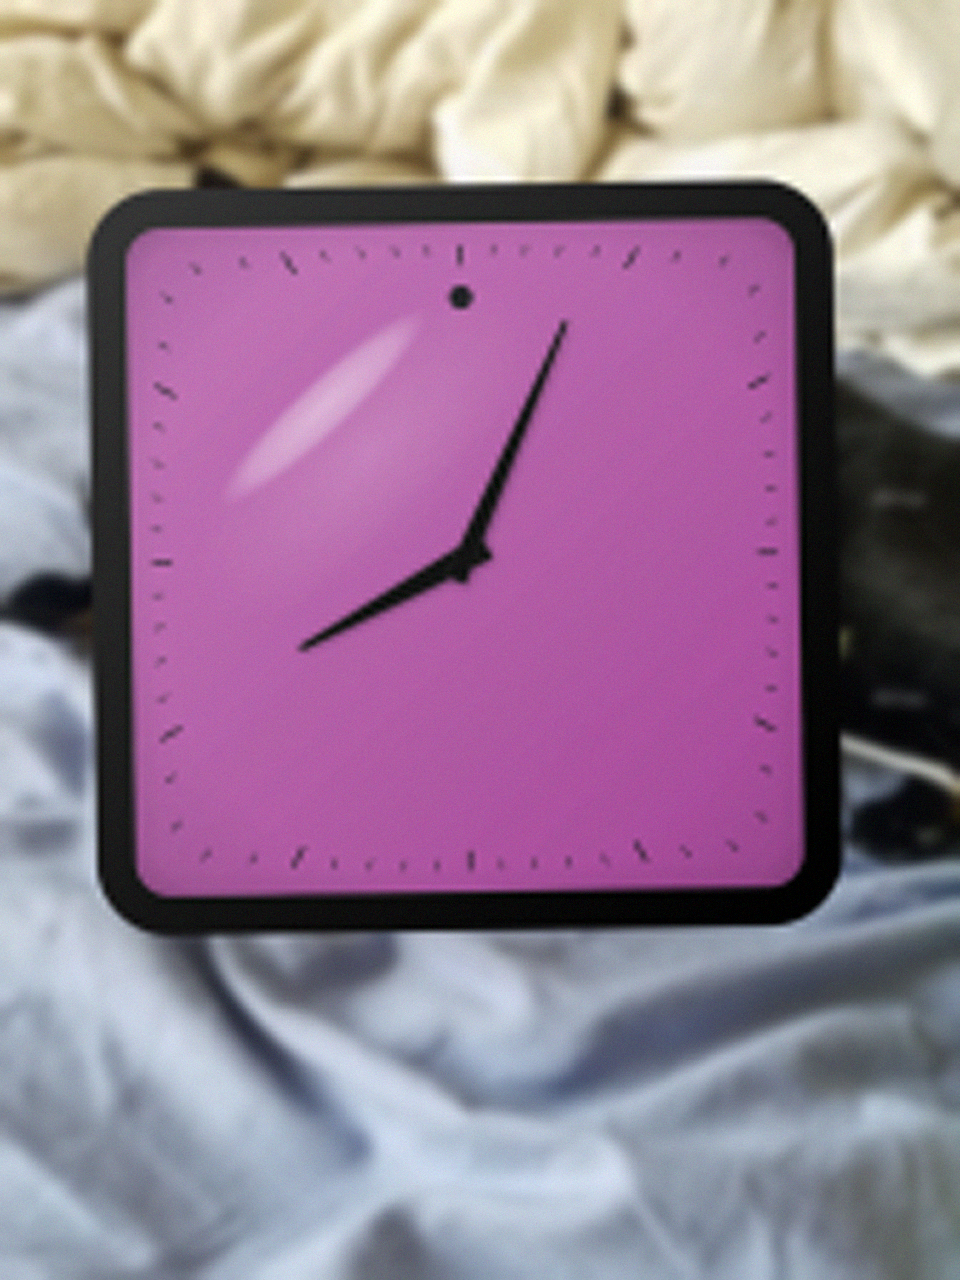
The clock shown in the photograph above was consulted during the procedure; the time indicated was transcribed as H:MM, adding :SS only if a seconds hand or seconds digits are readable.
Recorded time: 8:04
